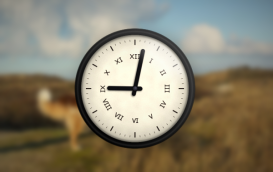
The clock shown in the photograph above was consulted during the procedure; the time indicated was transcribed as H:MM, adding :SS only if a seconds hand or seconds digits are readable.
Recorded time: 9:02
